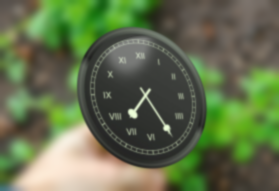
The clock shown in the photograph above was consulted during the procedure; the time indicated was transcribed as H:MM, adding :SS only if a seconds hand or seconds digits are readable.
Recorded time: 7:25
